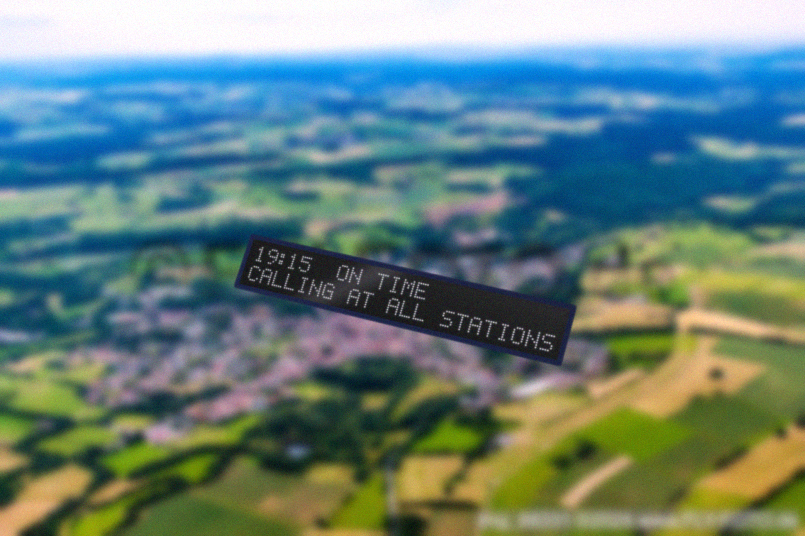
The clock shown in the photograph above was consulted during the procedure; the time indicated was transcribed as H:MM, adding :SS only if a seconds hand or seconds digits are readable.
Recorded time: 19:15
